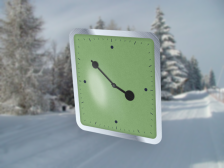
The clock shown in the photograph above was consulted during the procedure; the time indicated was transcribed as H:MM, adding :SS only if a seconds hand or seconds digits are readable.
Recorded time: 3:52
